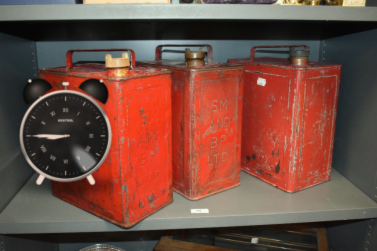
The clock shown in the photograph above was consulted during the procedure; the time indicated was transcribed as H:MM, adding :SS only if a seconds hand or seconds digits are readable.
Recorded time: 8:45
